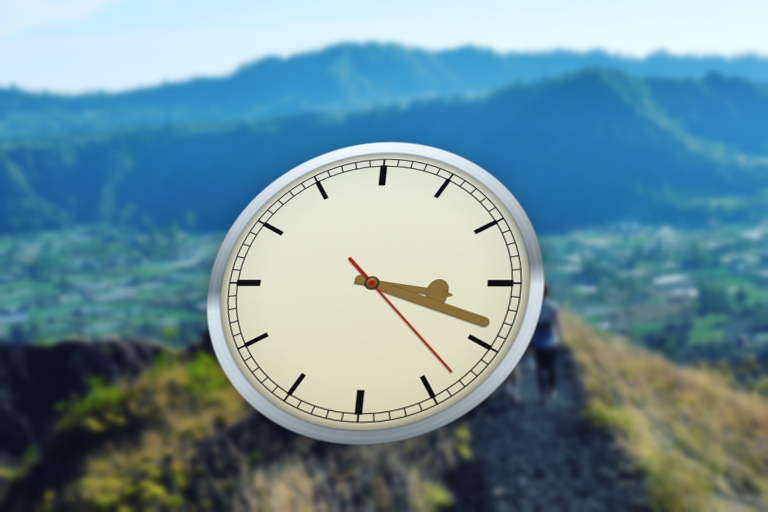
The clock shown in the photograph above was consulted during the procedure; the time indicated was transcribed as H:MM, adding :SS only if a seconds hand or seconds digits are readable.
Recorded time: 3:18:23
